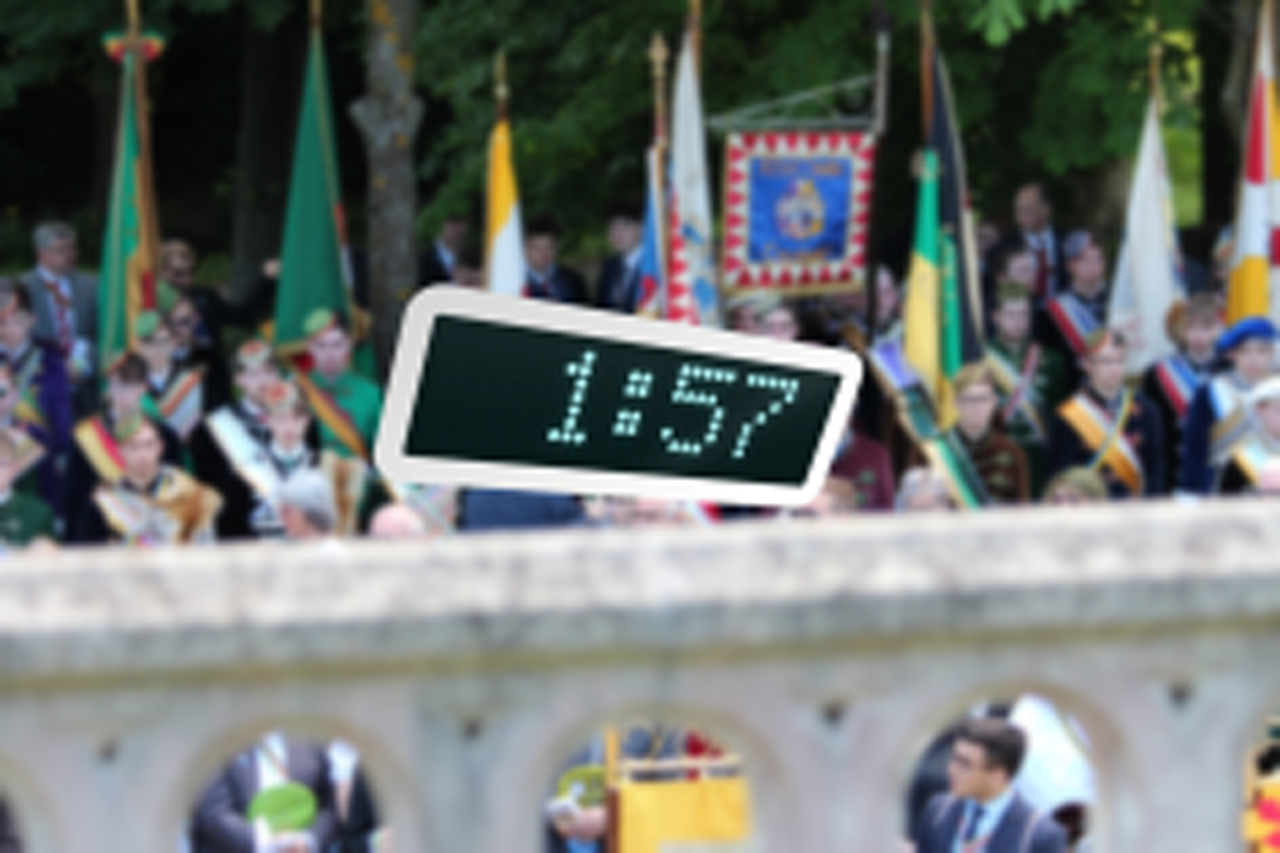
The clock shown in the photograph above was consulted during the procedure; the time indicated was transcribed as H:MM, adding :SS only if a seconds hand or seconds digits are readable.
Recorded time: 1:57
